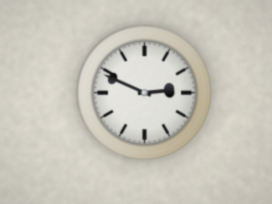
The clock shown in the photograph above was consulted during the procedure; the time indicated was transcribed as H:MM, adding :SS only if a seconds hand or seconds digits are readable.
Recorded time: 2:49
